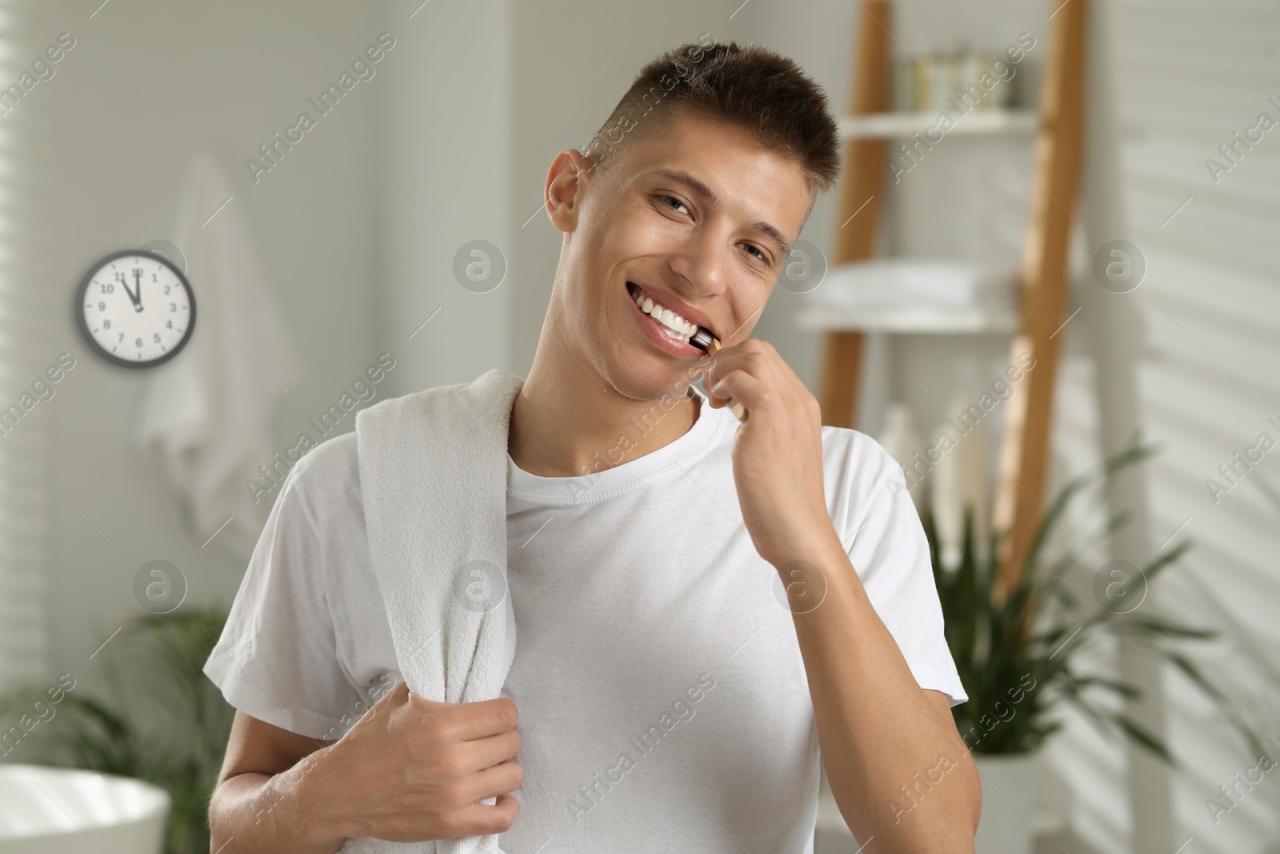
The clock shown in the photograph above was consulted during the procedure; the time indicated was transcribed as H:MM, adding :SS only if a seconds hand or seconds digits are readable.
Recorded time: 11:00
